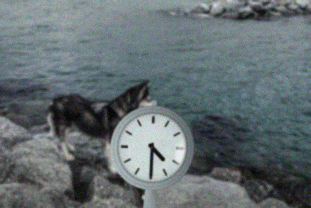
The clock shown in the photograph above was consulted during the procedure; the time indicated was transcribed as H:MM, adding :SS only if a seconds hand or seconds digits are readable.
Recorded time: 4:30
